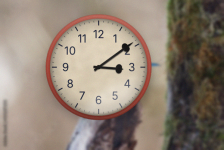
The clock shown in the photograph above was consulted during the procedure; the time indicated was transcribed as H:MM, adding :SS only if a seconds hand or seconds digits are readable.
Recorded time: 3:09
